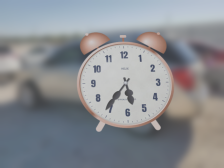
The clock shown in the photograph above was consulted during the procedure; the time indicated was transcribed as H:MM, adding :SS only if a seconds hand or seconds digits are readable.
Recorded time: 5:36
